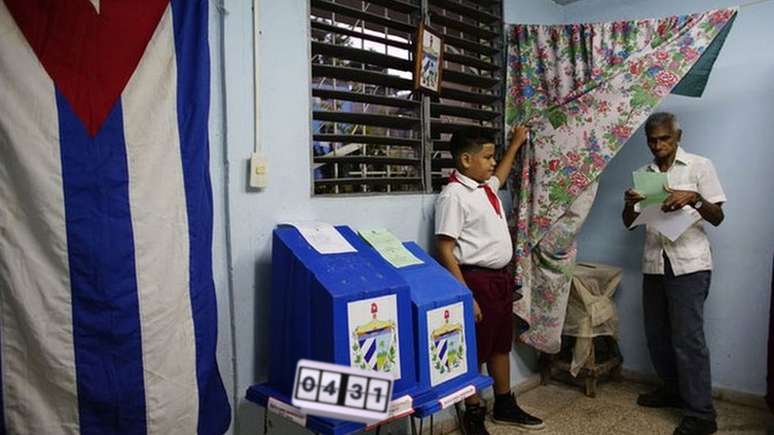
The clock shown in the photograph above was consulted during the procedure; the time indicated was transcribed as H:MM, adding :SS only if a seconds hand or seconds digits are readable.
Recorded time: 4:31
